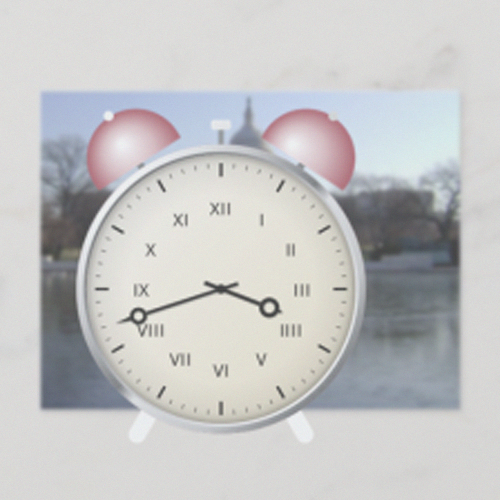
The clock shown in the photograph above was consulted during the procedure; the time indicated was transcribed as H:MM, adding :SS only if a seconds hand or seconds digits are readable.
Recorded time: 3:42
